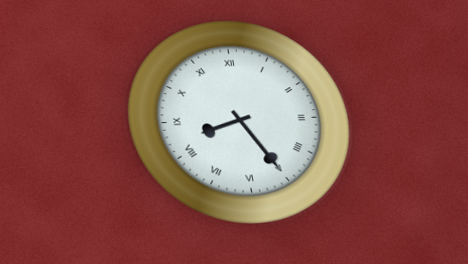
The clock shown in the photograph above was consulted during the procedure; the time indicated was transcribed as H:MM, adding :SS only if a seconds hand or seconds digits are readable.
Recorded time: 8:25
